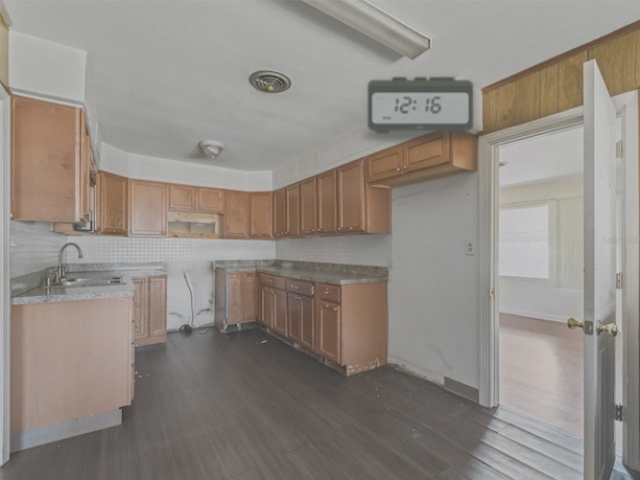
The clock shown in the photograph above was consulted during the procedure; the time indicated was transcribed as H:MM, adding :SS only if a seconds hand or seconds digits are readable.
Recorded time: 12:16
